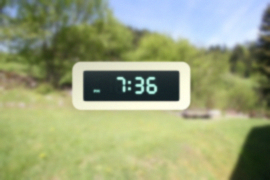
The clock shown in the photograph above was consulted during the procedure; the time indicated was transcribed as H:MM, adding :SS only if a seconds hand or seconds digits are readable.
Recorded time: 7:36
